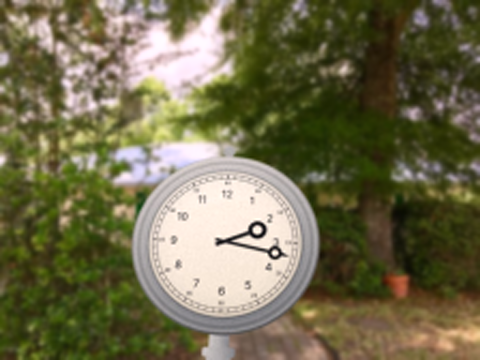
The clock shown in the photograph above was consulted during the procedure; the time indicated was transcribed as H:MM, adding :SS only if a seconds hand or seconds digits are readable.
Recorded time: 2:17
